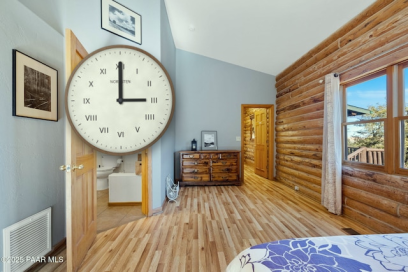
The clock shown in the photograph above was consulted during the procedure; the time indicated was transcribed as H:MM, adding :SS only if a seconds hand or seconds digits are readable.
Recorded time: 3:00
